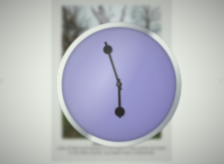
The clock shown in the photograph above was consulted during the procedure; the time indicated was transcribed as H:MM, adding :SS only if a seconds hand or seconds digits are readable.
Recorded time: 5:57
